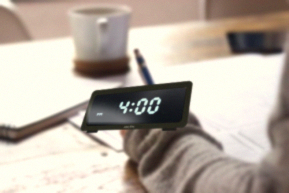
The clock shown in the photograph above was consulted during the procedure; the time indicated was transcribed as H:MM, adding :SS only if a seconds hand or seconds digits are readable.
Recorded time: 4:00
